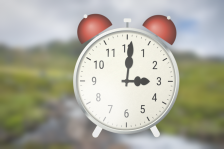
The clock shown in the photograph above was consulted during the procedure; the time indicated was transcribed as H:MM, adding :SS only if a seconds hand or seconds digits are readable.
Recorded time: 3:01
